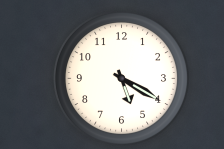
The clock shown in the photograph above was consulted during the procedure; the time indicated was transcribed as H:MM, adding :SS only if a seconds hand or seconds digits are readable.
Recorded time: 5:20
